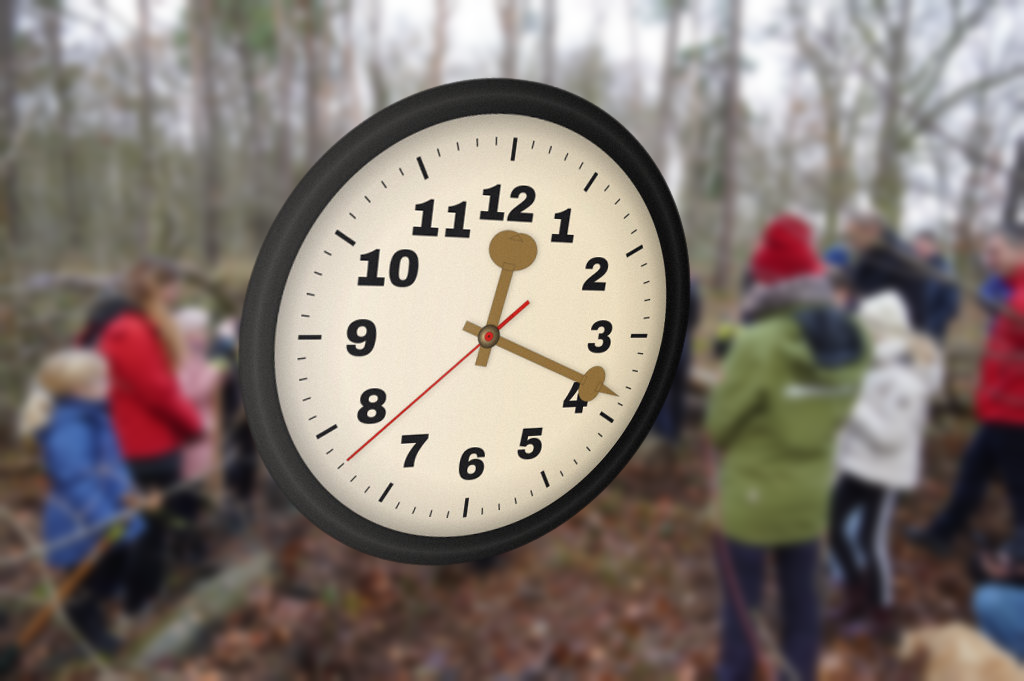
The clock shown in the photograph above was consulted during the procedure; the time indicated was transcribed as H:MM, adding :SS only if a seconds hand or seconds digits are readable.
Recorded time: 12:18:38
